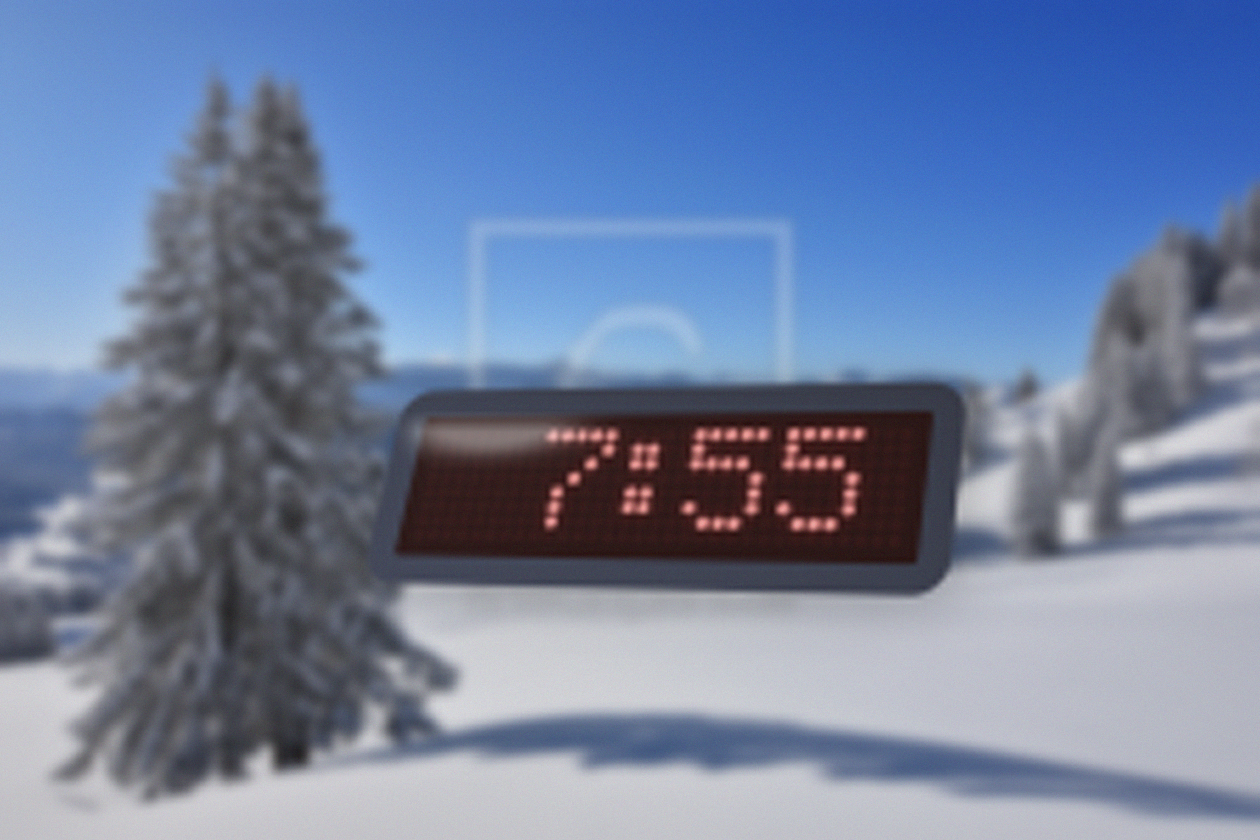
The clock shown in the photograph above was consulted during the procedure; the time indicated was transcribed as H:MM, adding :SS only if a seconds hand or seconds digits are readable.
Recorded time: 7:55
